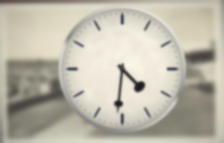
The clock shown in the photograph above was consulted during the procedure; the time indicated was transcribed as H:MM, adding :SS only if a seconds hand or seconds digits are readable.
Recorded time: 4:31
